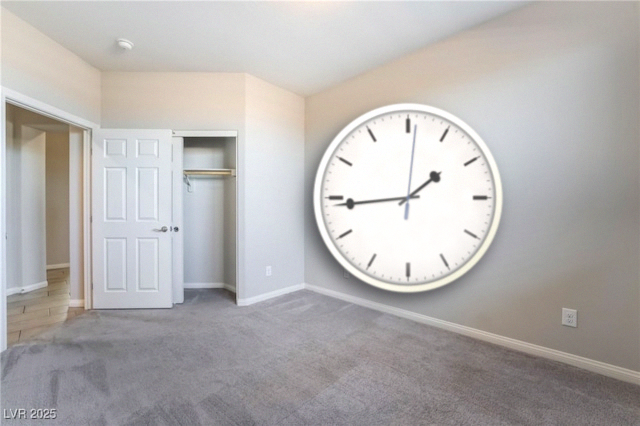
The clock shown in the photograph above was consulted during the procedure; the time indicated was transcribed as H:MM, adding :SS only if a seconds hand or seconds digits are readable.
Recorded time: 1:44:01
